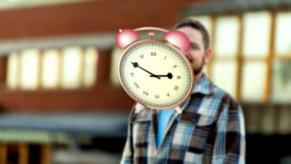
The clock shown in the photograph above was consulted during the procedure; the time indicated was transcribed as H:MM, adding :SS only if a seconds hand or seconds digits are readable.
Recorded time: 2:50
